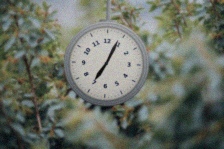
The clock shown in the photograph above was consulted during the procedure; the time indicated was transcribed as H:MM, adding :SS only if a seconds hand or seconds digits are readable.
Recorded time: 7:04
